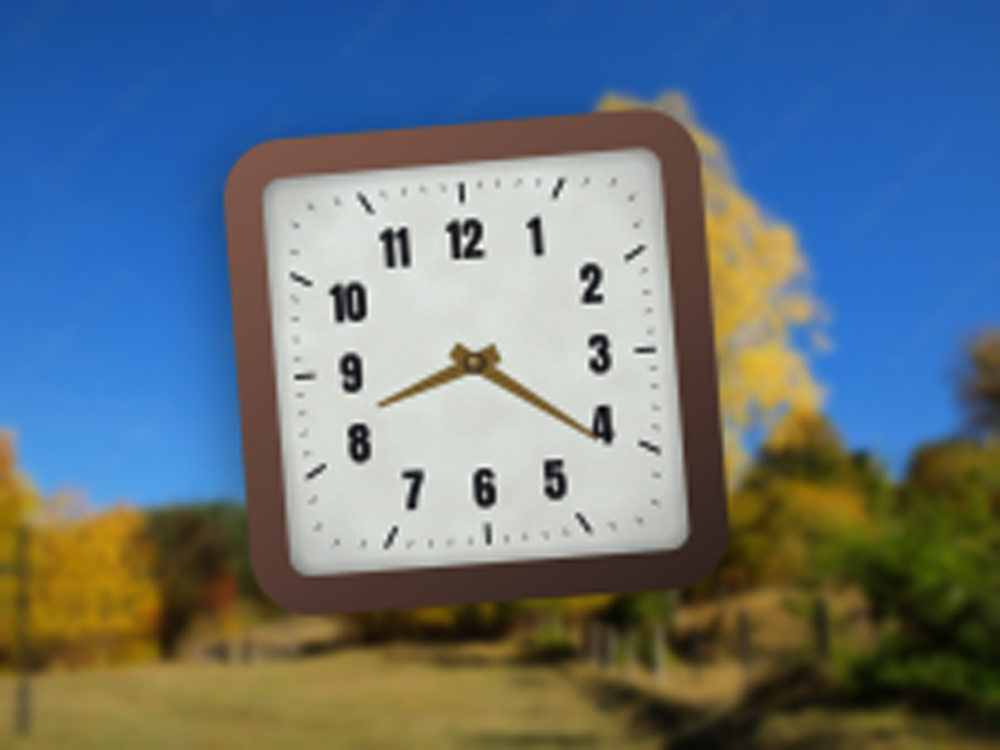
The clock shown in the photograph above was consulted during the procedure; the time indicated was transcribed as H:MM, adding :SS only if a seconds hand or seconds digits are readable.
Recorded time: 8:21
